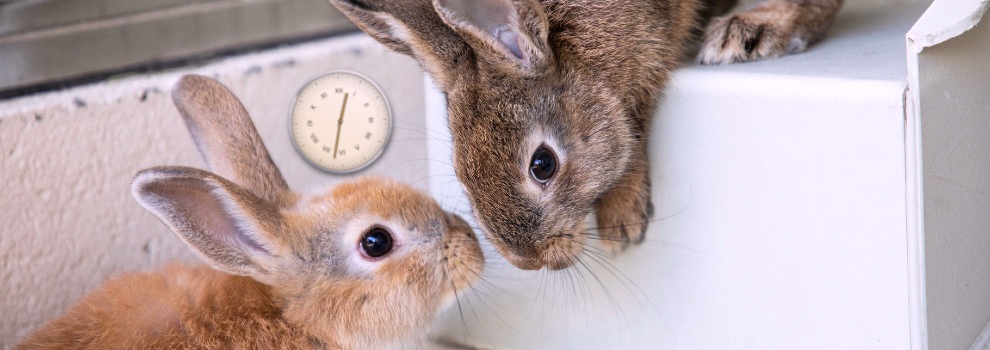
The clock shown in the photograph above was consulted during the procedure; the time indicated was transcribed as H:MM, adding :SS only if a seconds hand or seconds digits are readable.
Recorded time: 12:32
